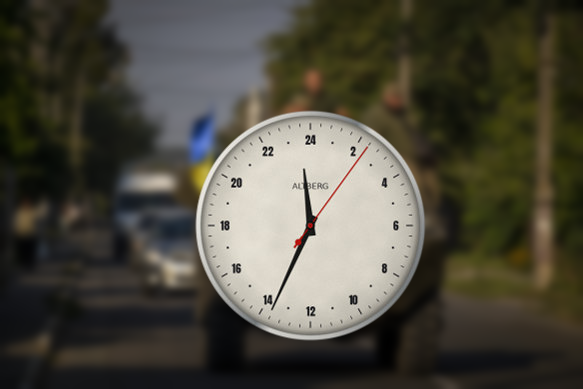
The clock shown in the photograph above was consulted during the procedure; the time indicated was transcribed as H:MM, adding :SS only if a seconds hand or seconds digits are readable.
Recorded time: 23:34:06
